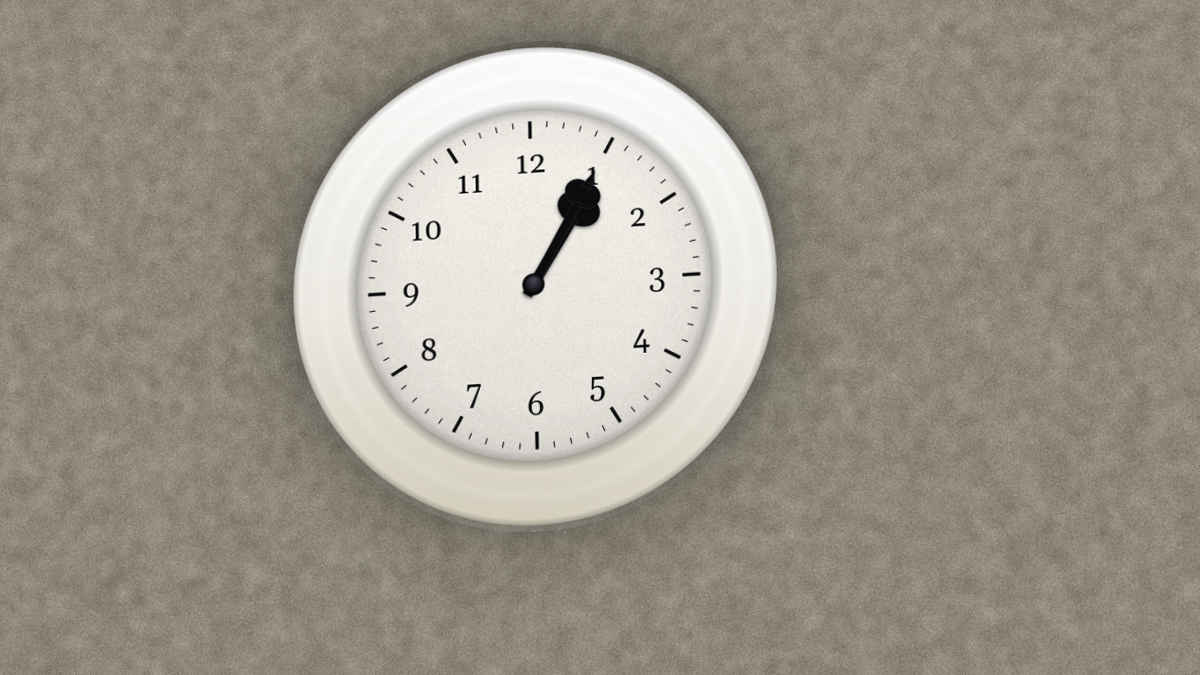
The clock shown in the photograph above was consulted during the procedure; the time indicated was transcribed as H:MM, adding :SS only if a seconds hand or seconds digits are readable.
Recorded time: 1:05
